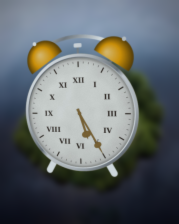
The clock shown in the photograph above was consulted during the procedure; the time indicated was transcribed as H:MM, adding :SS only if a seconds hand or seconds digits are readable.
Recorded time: 5:25
